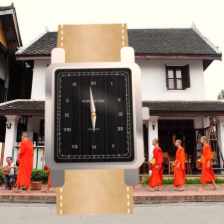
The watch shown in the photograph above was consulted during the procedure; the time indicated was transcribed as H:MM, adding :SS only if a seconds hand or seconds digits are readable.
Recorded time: 5:59
